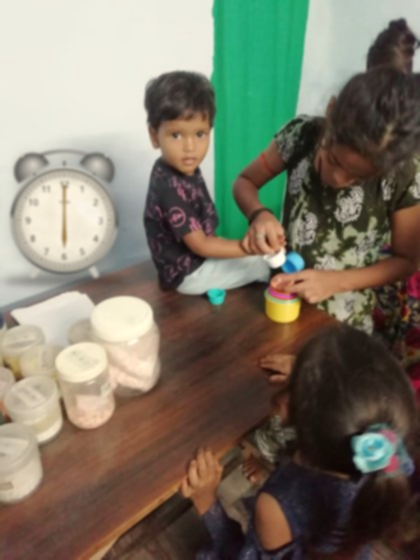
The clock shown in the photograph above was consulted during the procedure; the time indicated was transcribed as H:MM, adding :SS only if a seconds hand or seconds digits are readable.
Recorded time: 6:00
